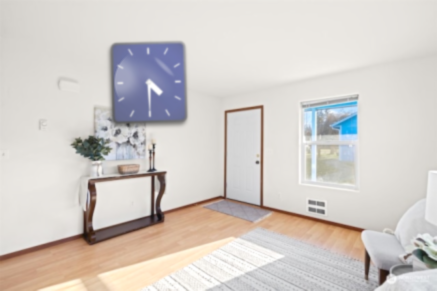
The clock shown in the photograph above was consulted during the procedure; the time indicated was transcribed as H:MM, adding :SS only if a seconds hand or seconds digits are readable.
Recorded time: 4:30
